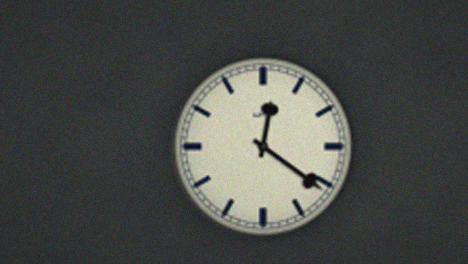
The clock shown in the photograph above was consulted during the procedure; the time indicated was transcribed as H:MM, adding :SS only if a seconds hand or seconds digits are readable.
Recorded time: 12:21
